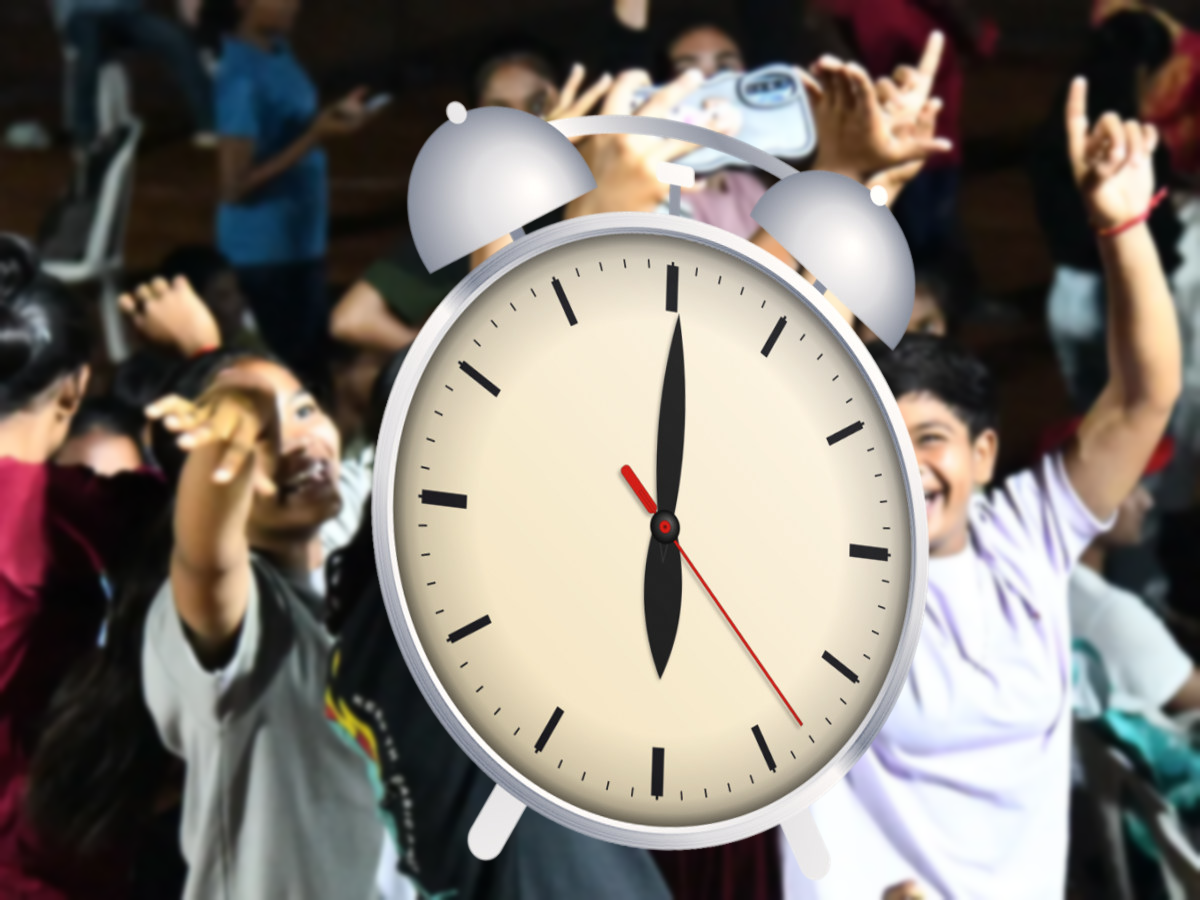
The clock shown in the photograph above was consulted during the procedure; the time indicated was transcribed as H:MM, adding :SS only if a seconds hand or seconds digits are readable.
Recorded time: 6:00:23
